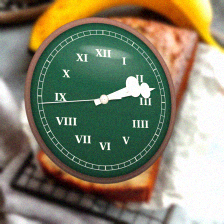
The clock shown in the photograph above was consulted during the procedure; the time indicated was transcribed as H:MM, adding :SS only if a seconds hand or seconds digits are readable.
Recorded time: 2:12:44
